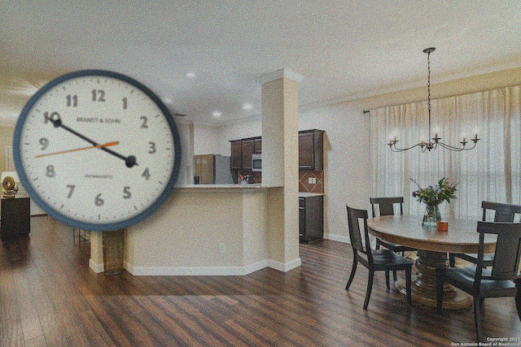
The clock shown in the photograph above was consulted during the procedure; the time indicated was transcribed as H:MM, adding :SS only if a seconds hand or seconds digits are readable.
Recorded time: 3:49:43
